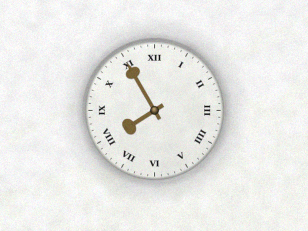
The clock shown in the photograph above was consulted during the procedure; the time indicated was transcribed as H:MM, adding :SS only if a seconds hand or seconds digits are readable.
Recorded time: 7:55
